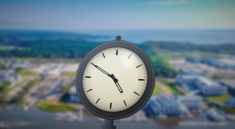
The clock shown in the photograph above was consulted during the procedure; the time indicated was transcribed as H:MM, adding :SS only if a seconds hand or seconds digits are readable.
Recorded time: 4:50
